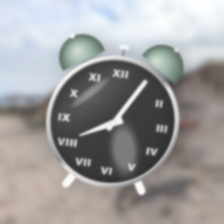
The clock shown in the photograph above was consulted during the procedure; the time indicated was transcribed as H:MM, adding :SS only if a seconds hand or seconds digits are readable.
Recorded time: 8:05
